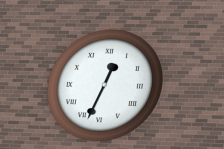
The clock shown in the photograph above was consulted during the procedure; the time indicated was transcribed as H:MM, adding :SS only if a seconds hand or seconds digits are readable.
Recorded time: 12:33
